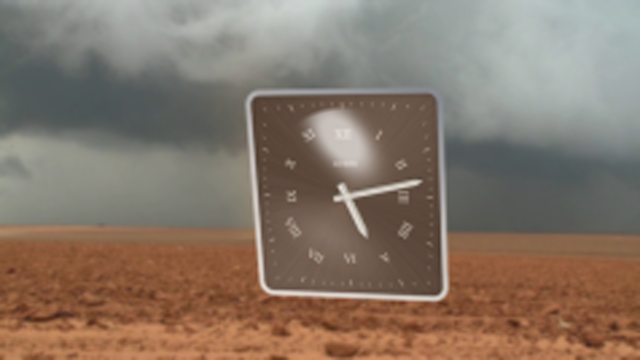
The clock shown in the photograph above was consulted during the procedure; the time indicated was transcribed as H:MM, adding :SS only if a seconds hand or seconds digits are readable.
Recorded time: 5:13
